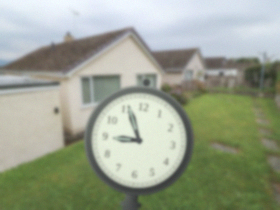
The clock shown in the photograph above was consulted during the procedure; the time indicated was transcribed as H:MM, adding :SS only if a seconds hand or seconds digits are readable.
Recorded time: 8:56
